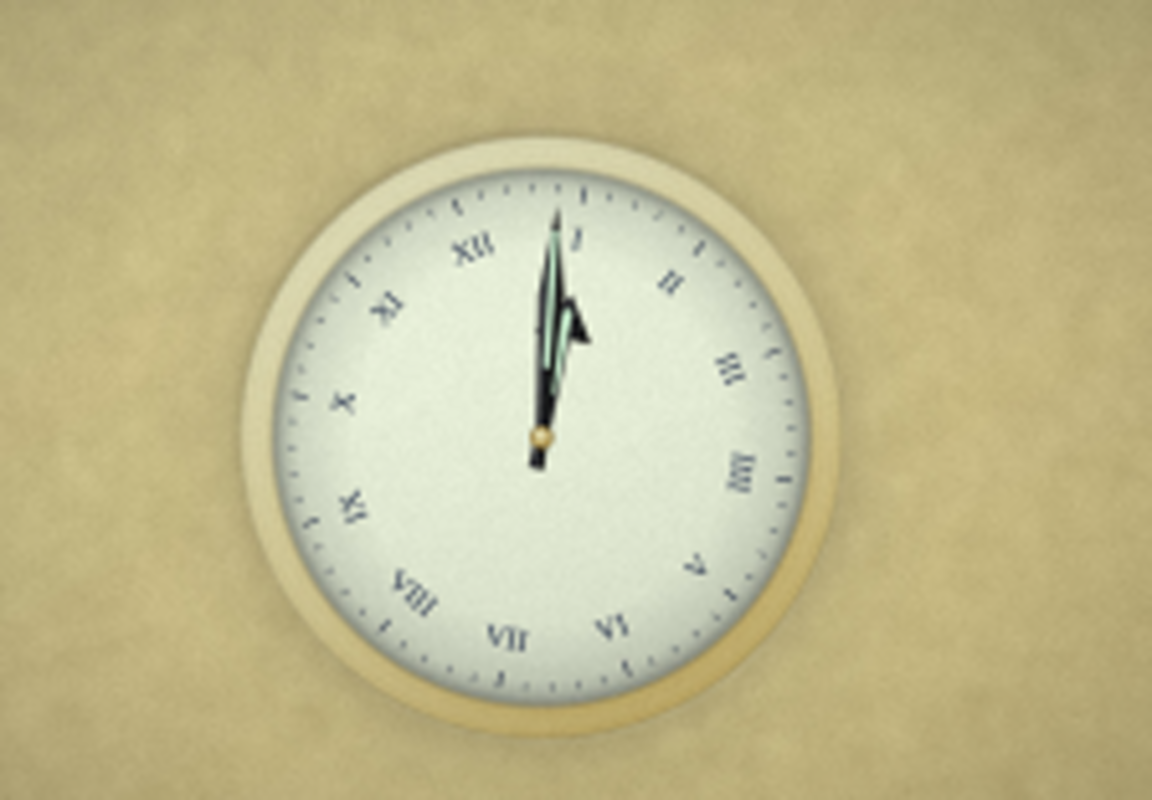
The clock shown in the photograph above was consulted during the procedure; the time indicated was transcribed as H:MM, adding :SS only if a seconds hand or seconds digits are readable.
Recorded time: 1:04
